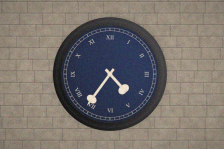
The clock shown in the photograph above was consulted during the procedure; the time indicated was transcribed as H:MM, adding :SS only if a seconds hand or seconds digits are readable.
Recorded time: 4:36
